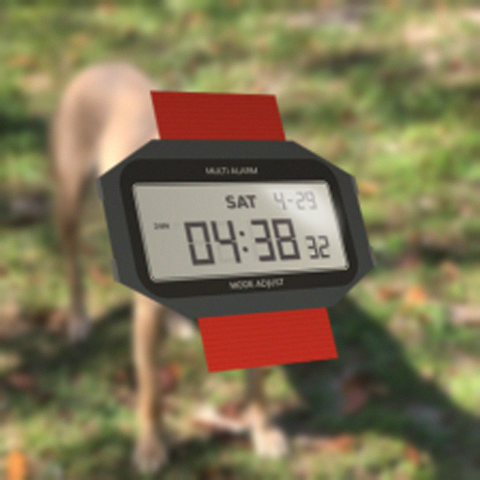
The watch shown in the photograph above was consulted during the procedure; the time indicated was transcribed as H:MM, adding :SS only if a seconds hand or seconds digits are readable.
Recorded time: 4:38:32
